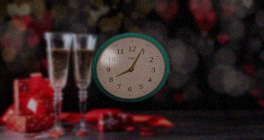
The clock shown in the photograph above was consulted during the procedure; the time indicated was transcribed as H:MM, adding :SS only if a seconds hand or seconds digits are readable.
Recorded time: 8:04
